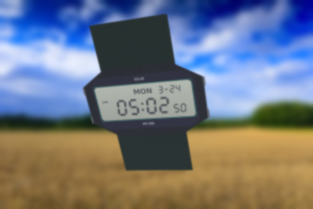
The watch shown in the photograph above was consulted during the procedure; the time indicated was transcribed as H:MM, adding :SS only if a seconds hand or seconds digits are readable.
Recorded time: 5:02
